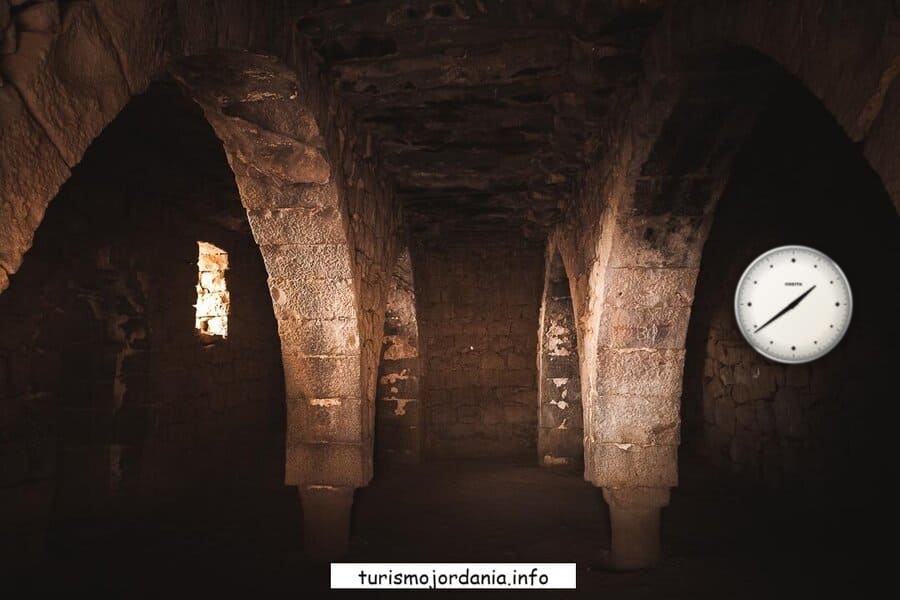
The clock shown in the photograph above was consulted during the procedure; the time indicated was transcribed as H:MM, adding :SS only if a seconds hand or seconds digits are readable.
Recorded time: 1:39
